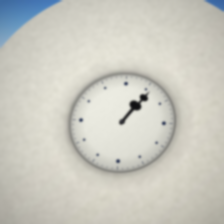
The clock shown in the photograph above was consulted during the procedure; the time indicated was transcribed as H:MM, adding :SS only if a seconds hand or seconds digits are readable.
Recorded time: 1:06
